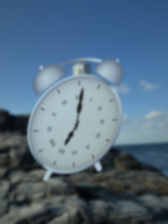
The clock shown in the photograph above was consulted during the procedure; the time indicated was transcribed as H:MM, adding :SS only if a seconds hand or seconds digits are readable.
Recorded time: 7:01
